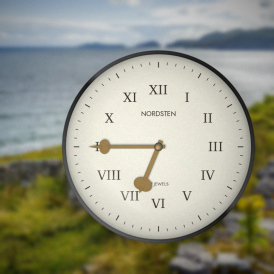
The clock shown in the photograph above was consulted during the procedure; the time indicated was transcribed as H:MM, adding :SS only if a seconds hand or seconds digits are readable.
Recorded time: 6:45
